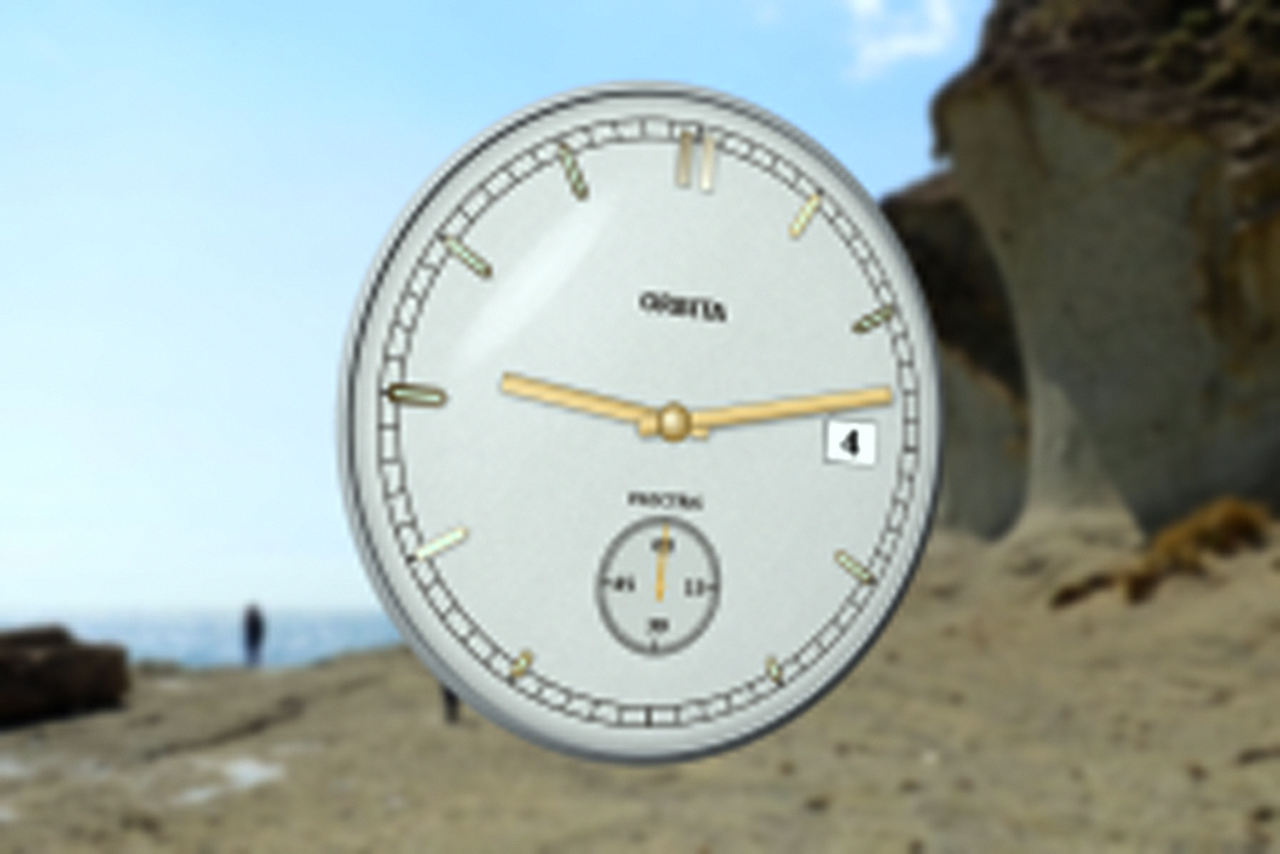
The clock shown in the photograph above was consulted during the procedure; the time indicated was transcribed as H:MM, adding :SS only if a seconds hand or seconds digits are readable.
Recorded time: 9:13
